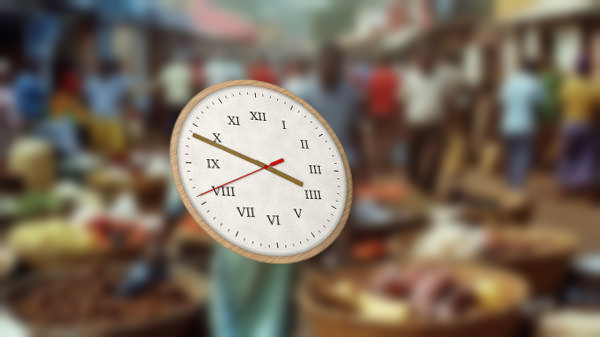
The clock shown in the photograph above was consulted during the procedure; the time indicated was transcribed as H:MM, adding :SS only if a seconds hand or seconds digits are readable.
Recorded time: 3:48:41
